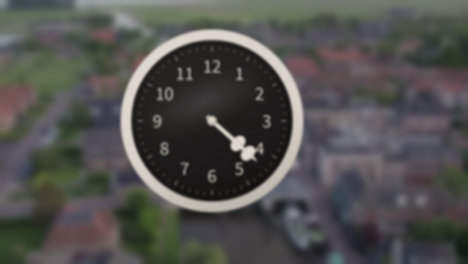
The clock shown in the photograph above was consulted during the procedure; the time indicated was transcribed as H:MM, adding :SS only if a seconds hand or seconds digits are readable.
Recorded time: 4:22
